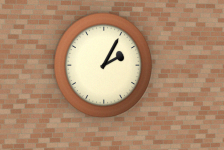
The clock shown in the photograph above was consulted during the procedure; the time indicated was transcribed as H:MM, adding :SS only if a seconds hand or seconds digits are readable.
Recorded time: 2:05
